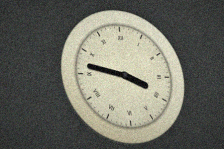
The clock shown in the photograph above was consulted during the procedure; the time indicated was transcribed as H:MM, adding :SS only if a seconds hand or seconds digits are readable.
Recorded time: 3:47
